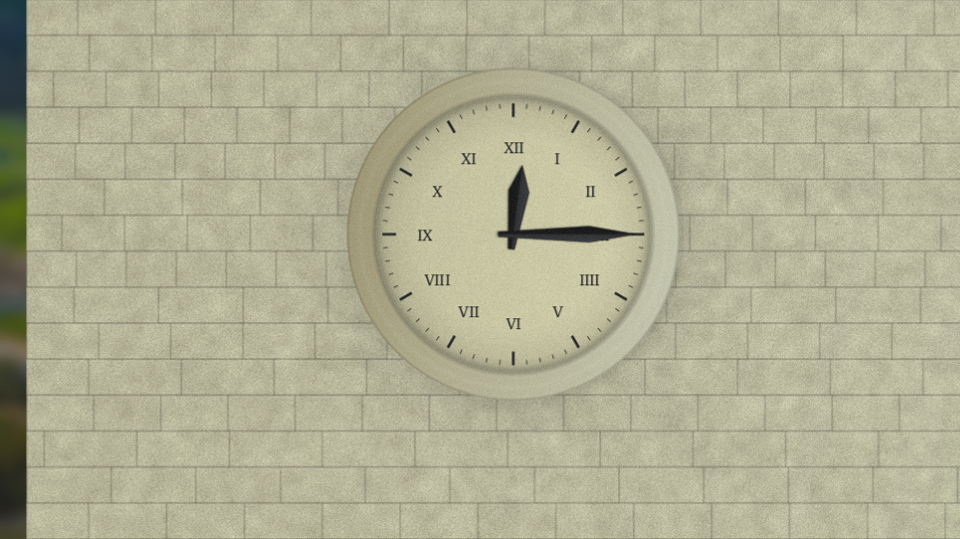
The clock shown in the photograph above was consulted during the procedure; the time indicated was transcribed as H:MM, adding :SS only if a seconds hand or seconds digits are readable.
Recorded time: 12:15
